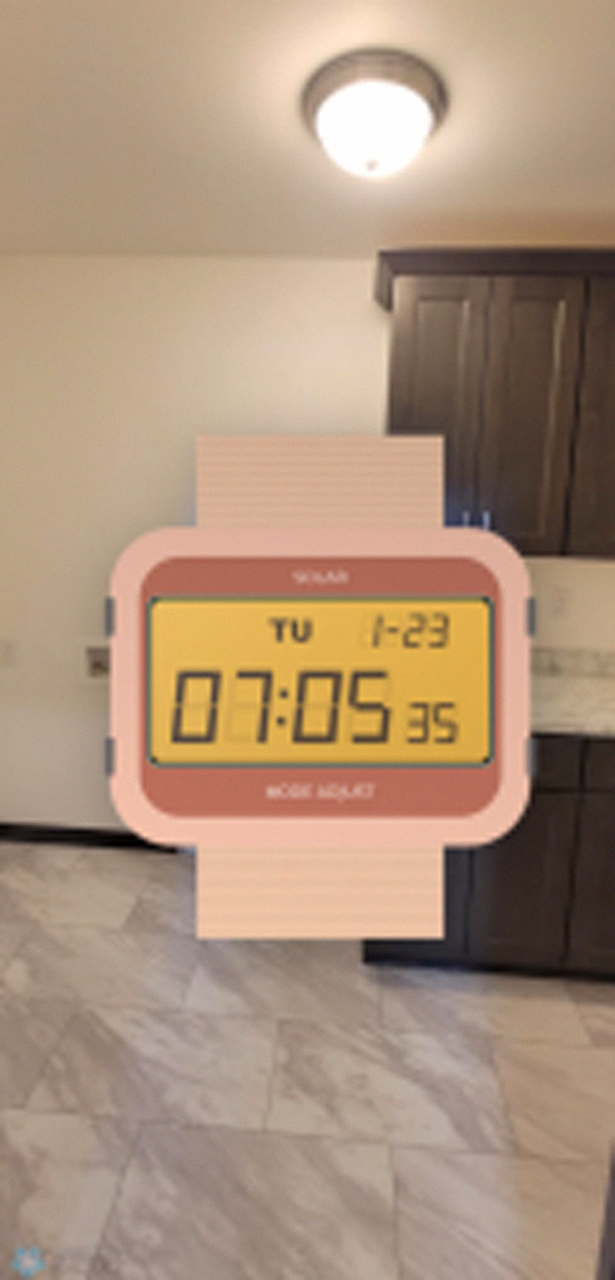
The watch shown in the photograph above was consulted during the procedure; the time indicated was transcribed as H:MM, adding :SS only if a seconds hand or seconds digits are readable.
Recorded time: 7:05:35
